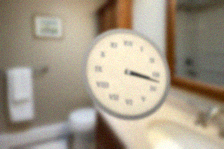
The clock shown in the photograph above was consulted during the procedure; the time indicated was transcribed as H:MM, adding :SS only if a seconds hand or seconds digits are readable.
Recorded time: 3:17
